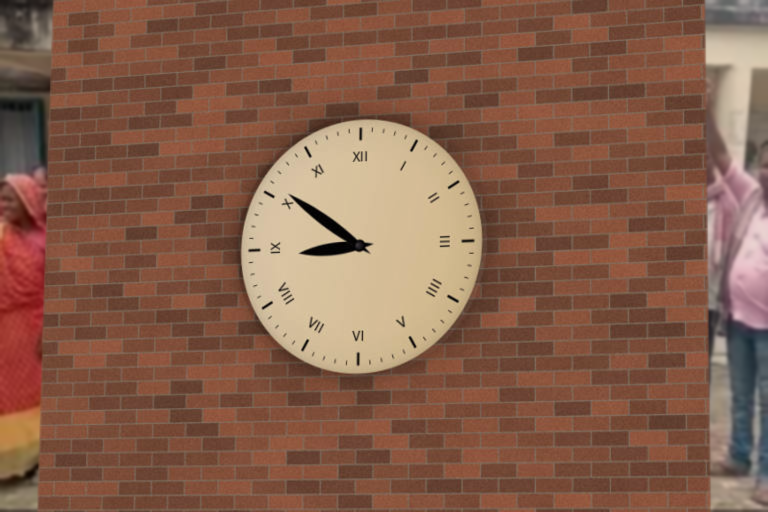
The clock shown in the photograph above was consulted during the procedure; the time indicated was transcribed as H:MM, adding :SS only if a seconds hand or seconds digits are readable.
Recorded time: 8:51
